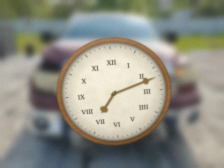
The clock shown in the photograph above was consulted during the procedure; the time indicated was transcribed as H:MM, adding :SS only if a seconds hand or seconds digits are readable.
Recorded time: 7:12
